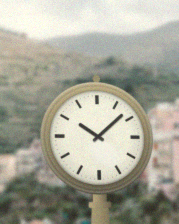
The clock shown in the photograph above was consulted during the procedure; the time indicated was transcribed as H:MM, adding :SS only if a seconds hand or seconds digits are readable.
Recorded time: 10:08
